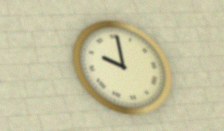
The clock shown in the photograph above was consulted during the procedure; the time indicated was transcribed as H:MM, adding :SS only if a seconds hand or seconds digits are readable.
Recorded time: 10:01
